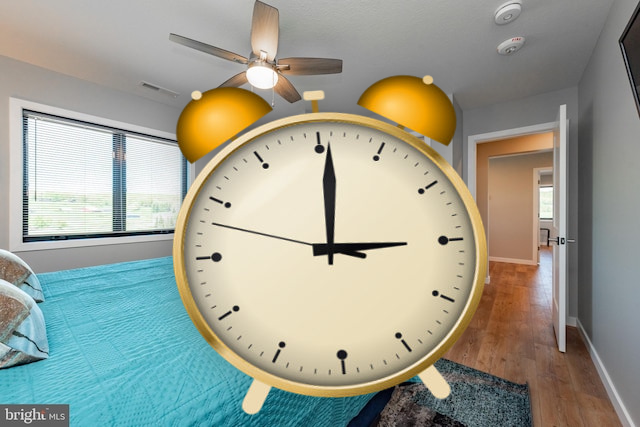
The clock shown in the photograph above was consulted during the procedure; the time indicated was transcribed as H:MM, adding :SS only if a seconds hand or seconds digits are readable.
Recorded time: 3:00:48
